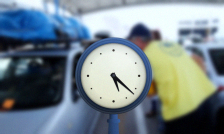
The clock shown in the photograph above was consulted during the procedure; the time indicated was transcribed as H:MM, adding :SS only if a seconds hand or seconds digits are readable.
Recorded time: 5:22
